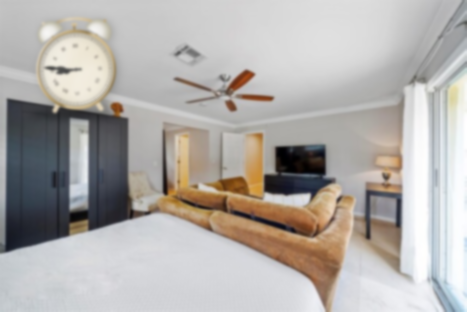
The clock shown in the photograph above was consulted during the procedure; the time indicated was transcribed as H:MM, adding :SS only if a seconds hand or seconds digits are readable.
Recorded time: 8:46
